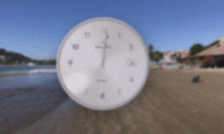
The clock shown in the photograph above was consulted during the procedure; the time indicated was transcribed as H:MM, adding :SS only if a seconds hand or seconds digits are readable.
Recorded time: 12:01
